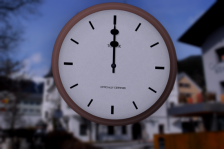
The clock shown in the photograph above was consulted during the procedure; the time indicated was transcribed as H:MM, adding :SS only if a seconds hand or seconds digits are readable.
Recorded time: 12:00
